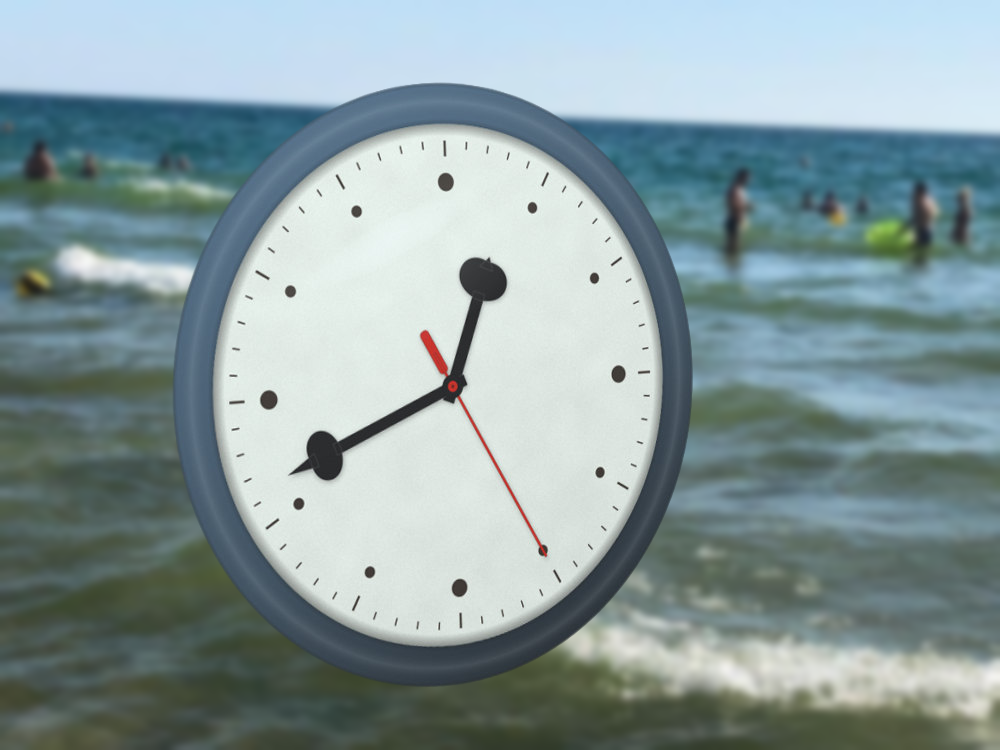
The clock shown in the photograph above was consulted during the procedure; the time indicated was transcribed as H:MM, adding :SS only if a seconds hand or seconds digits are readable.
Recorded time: 12:41:25
